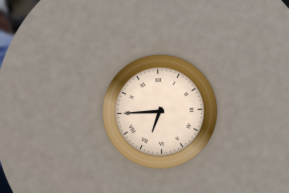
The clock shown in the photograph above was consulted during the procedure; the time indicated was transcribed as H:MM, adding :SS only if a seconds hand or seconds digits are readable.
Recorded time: 6:45
